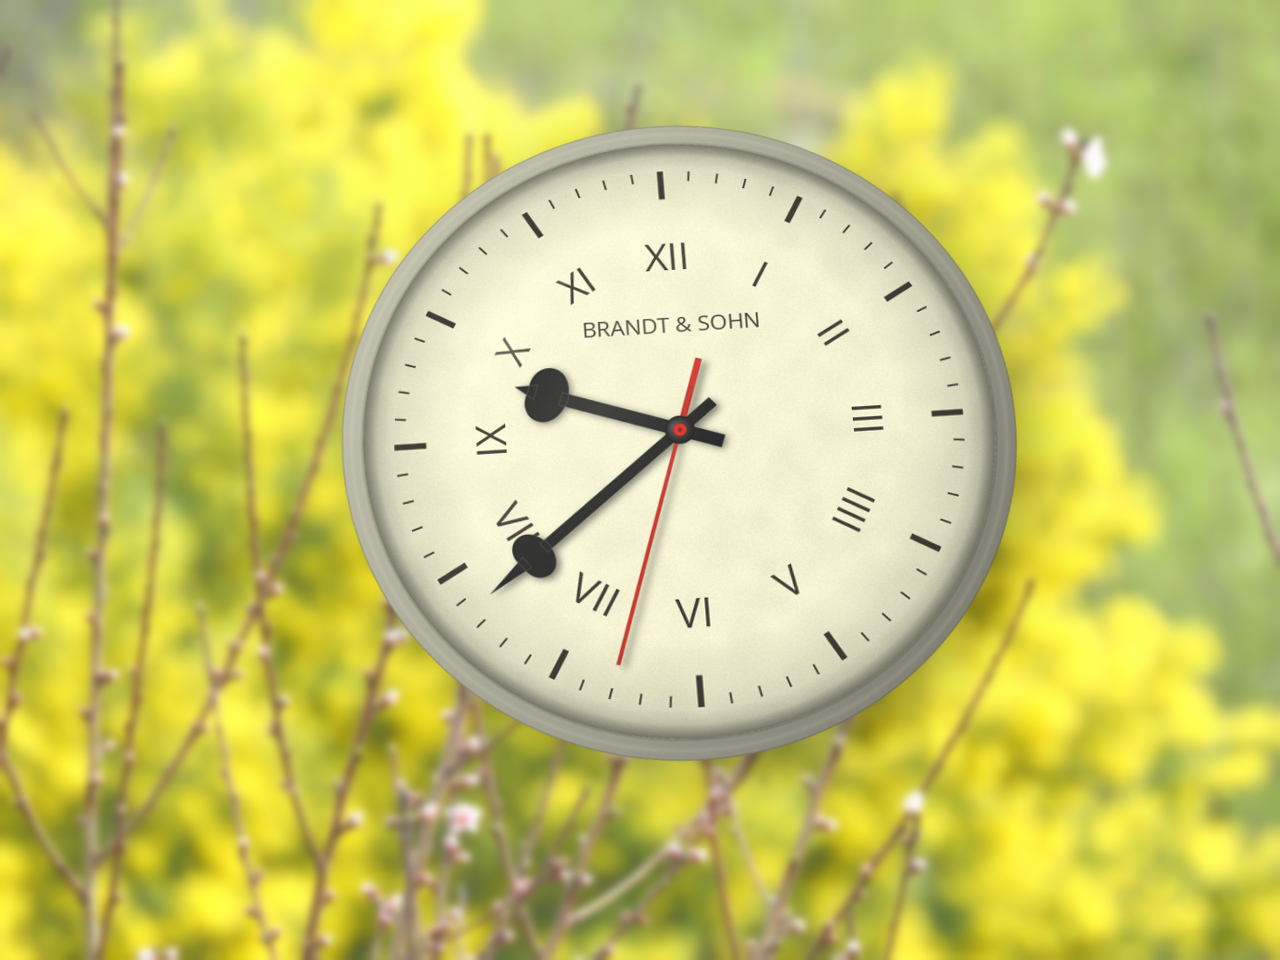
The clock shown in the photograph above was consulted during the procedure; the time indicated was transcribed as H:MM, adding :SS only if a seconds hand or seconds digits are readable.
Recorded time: 9:38:33
